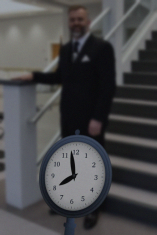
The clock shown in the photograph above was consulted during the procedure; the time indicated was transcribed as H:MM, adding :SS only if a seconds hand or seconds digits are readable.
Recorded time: 7:58
